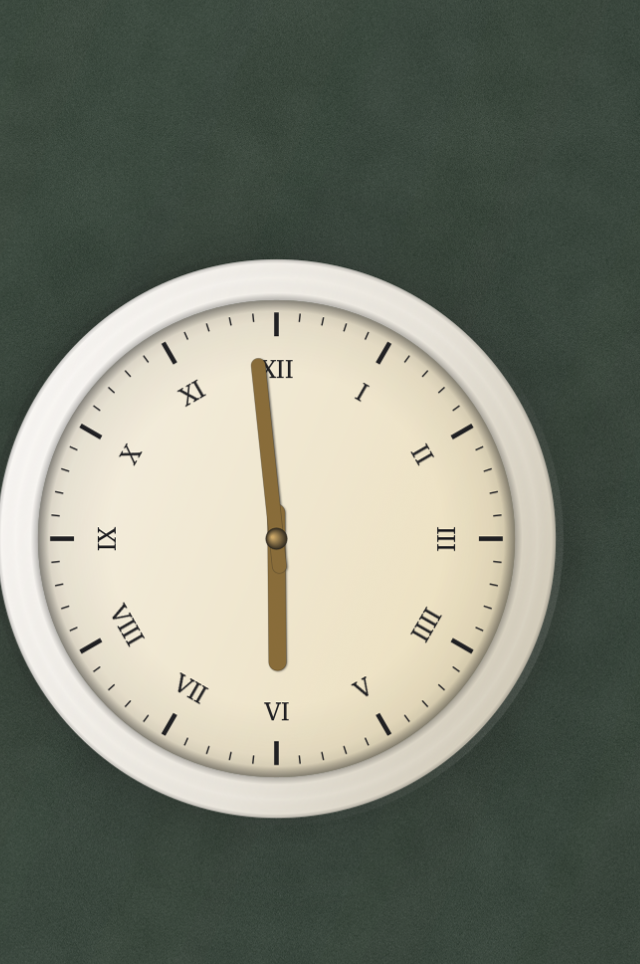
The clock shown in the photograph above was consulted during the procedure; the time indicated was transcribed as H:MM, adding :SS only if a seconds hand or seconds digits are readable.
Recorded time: 5:59
